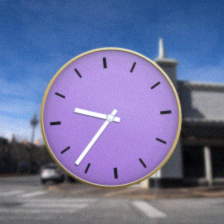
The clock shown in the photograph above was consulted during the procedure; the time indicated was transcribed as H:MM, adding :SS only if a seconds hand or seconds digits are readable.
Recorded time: 9:37
